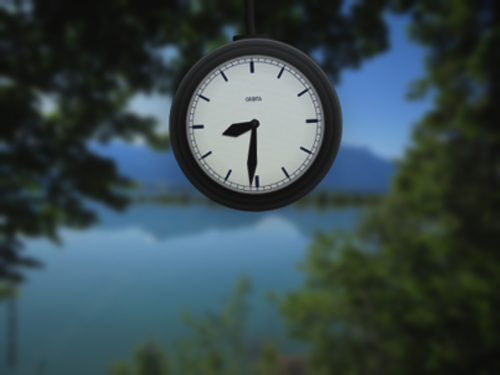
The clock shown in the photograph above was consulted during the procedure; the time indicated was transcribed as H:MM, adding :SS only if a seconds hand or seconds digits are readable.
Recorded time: 8:31
